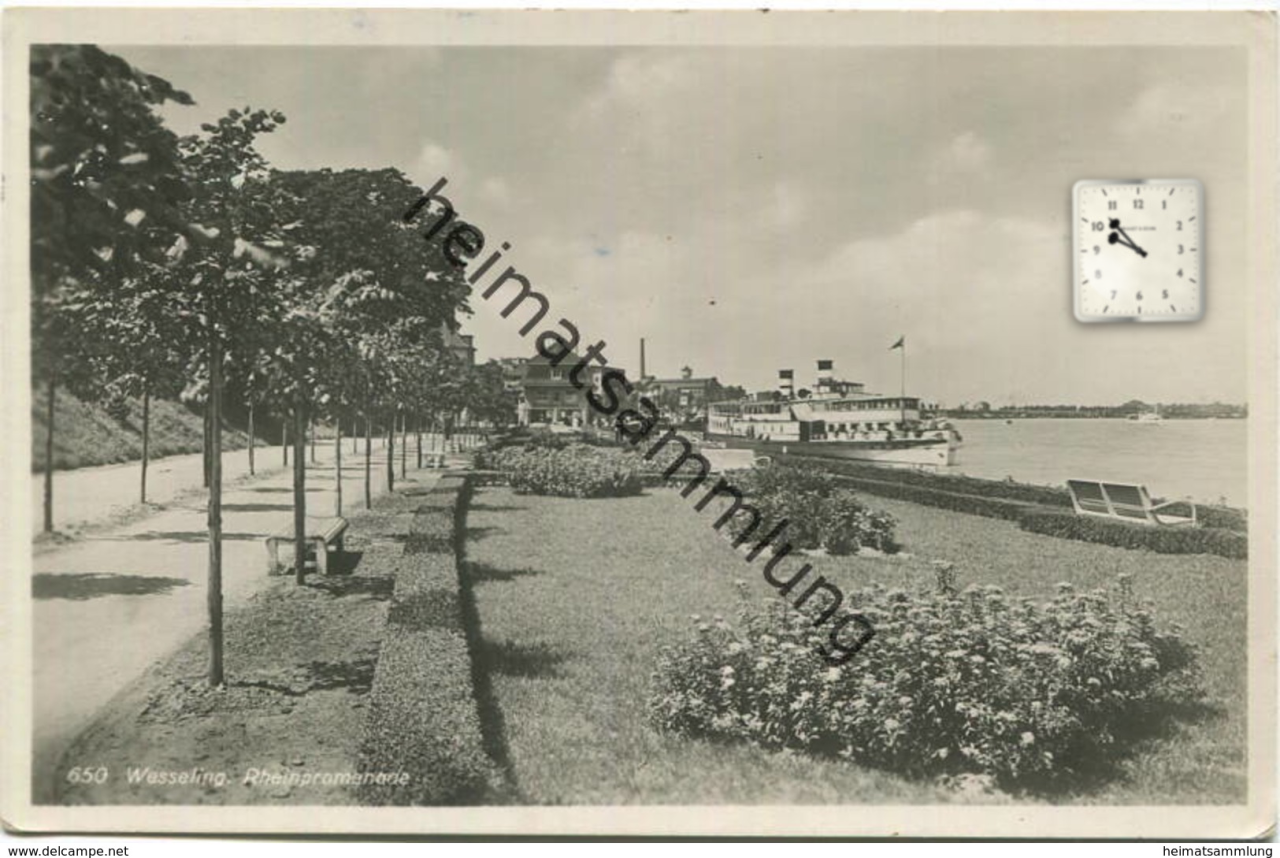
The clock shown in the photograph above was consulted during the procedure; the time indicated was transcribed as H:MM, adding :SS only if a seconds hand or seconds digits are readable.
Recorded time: 9:53
